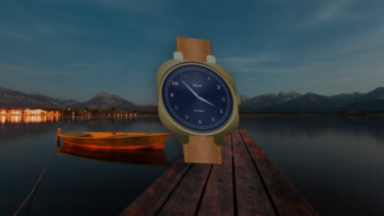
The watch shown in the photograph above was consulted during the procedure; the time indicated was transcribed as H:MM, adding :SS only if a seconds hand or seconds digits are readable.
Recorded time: 3:53
